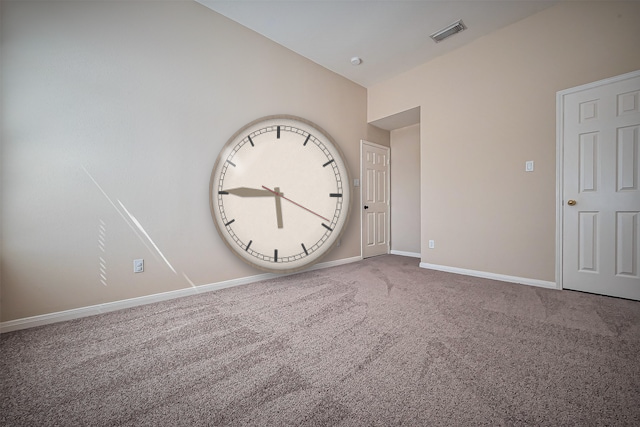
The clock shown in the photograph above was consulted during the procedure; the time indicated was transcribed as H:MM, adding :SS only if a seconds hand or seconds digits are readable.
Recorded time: 5:45:19
